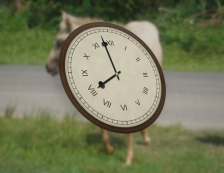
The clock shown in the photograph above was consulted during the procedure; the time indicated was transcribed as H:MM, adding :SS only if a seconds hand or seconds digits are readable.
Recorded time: 7:58
